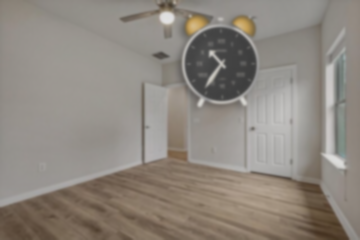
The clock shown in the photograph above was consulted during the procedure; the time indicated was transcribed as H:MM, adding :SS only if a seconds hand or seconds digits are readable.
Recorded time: 10:36
